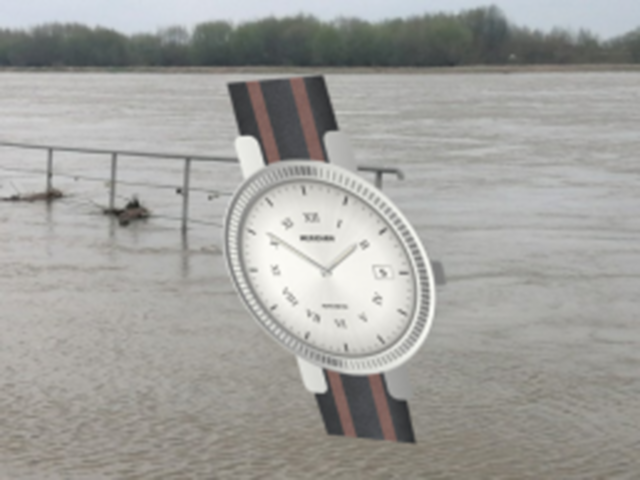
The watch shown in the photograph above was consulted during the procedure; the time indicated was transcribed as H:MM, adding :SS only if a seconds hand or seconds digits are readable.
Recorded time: 1:51
